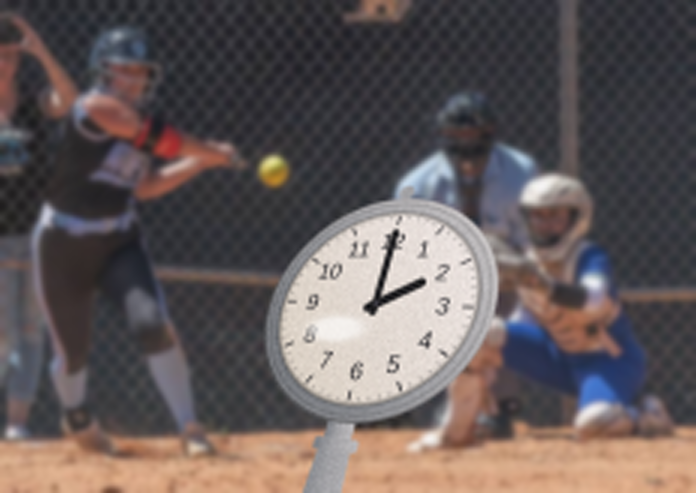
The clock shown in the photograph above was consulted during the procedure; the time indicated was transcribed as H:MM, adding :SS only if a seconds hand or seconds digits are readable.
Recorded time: 2:00
